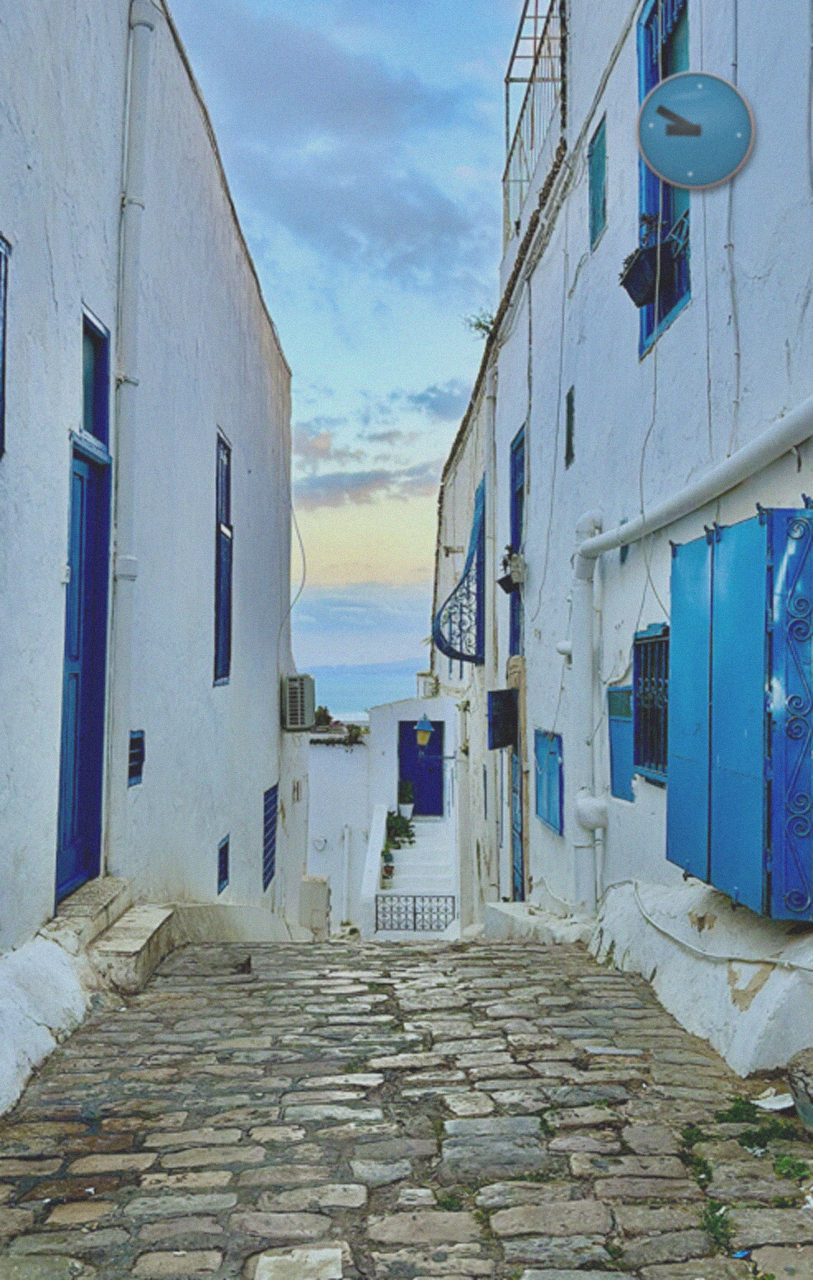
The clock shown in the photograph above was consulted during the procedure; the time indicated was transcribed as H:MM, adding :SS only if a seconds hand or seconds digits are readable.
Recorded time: 8:49
